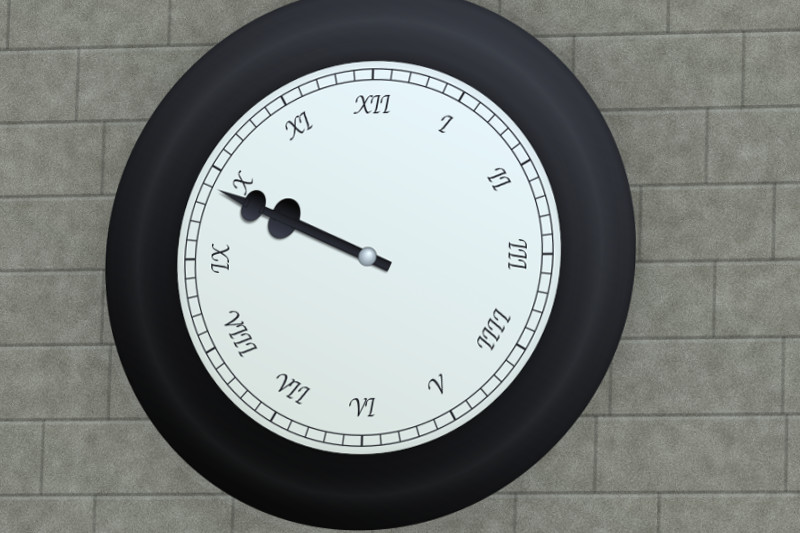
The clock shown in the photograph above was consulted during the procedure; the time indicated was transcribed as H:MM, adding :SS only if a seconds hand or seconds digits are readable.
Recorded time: 9:49
